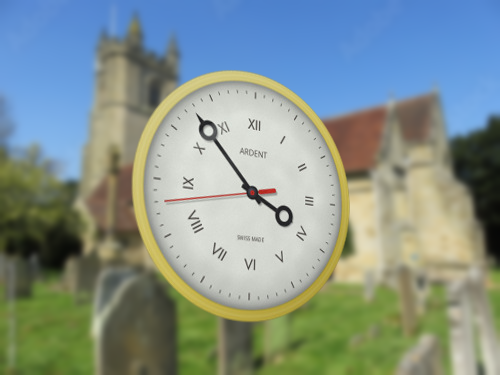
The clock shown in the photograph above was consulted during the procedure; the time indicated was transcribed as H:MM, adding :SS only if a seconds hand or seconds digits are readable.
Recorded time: 3:52:43
